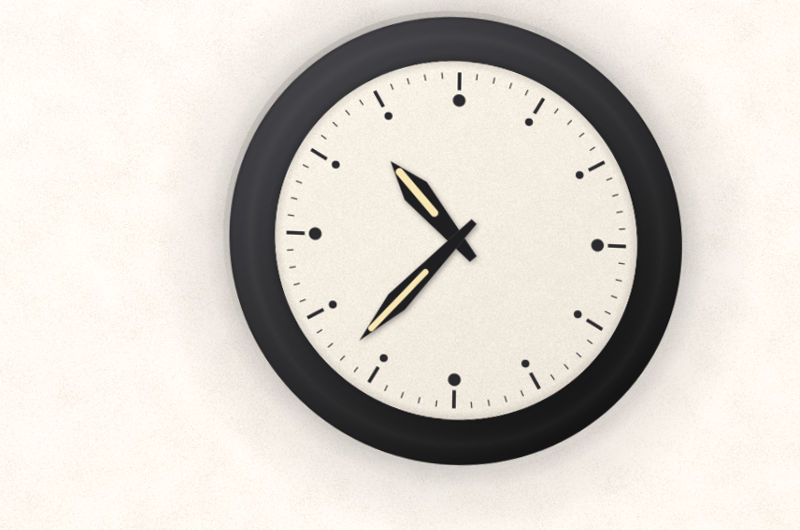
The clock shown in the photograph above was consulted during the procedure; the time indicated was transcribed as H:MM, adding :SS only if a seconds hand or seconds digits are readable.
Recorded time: 10:37
